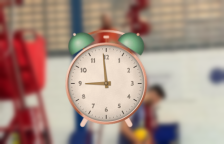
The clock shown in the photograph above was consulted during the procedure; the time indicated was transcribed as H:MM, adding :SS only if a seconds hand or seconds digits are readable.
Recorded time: 8:59
